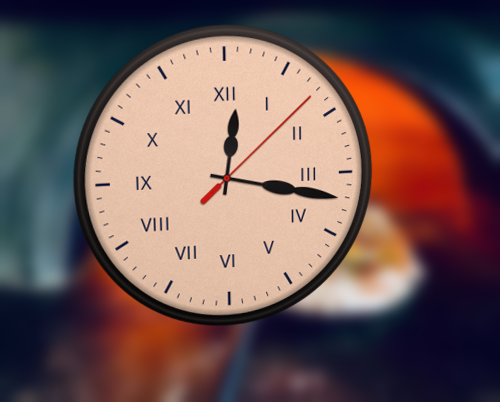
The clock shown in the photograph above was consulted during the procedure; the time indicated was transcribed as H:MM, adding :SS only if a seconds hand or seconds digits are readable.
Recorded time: 12:17:08
